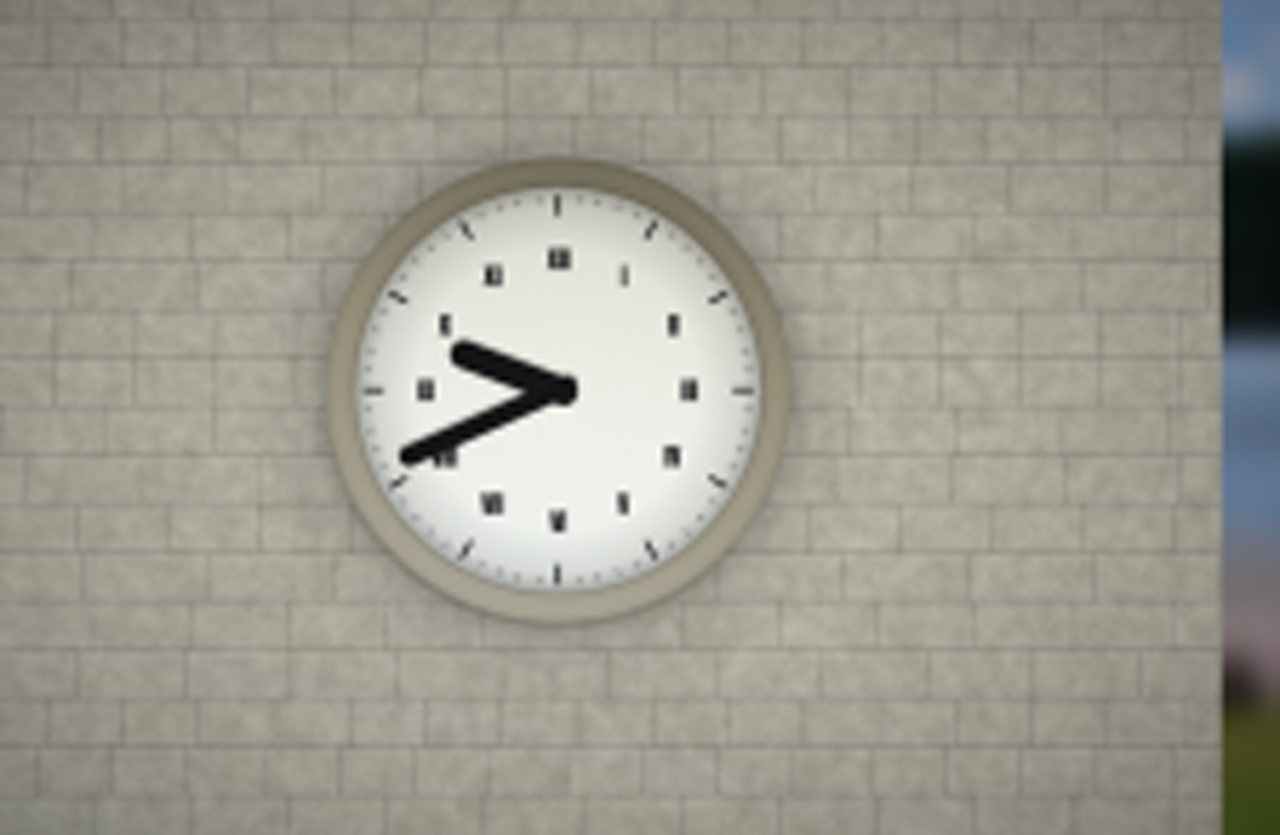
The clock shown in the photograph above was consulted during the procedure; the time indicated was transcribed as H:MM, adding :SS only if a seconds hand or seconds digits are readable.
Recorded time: 9:41
